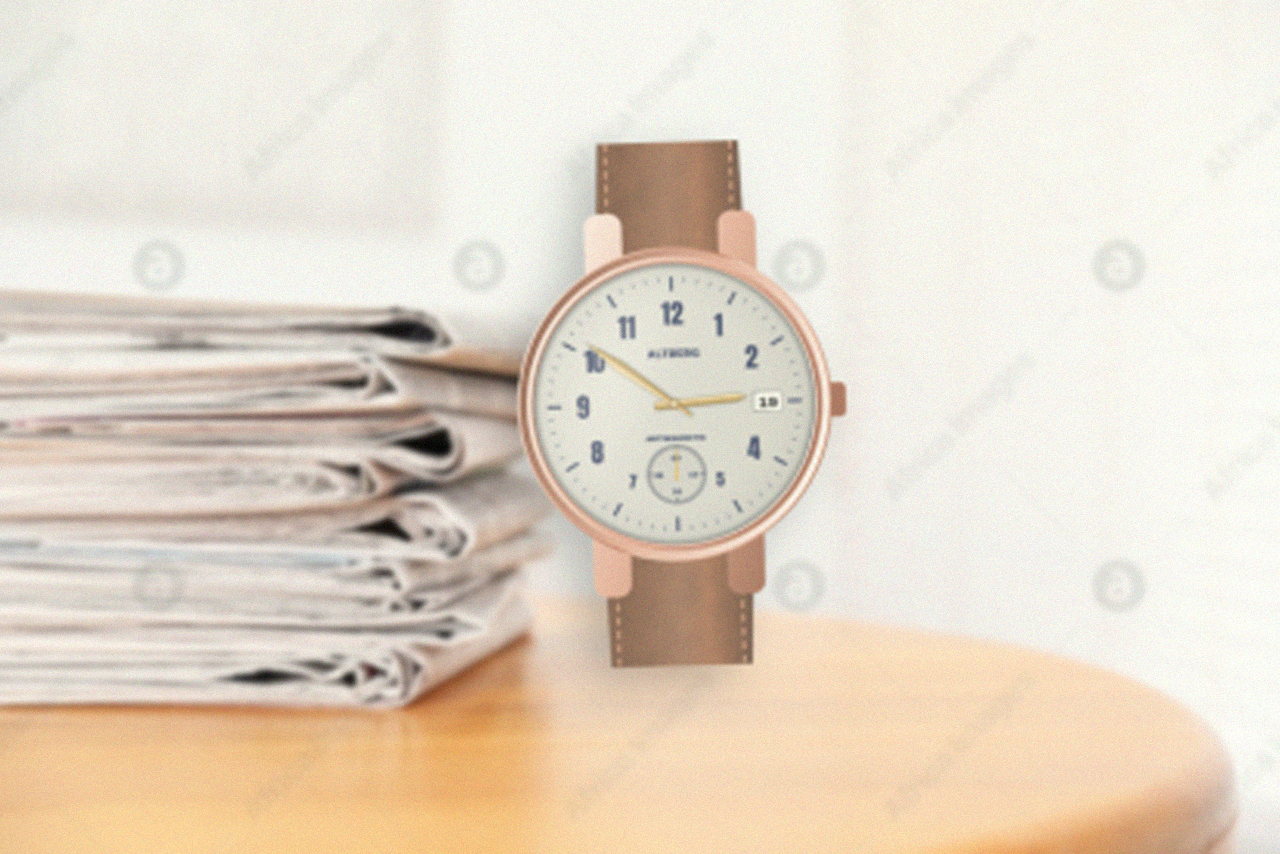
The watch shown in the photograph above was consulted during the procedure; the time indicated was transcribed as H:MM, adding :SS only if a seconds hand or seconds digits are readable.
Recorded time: 2:51
